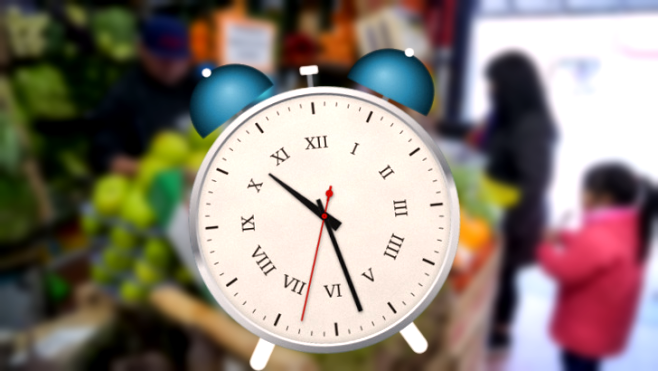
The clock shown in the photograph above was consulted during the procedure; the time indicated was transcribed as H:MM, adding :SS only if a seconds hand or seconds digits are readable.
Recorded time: 10:27:33
